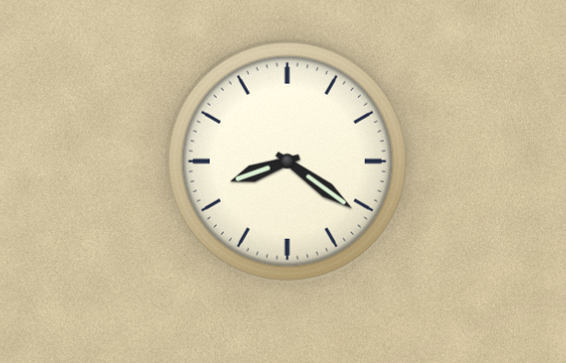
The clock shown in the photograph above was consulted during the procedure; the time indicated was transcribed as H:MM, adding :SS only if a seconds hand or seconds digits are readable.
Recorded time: 8:21
